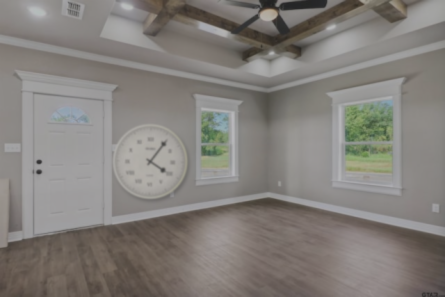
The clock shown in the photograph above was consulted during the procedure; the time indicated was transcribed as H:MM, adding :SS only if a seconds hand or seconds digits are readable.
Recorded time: 4:06
